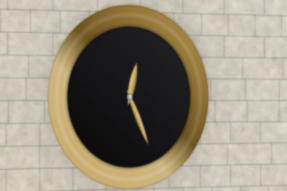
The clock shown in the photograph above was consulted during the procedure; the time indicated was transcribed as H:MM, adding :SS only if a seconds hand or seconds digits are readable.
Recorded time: 12:26
